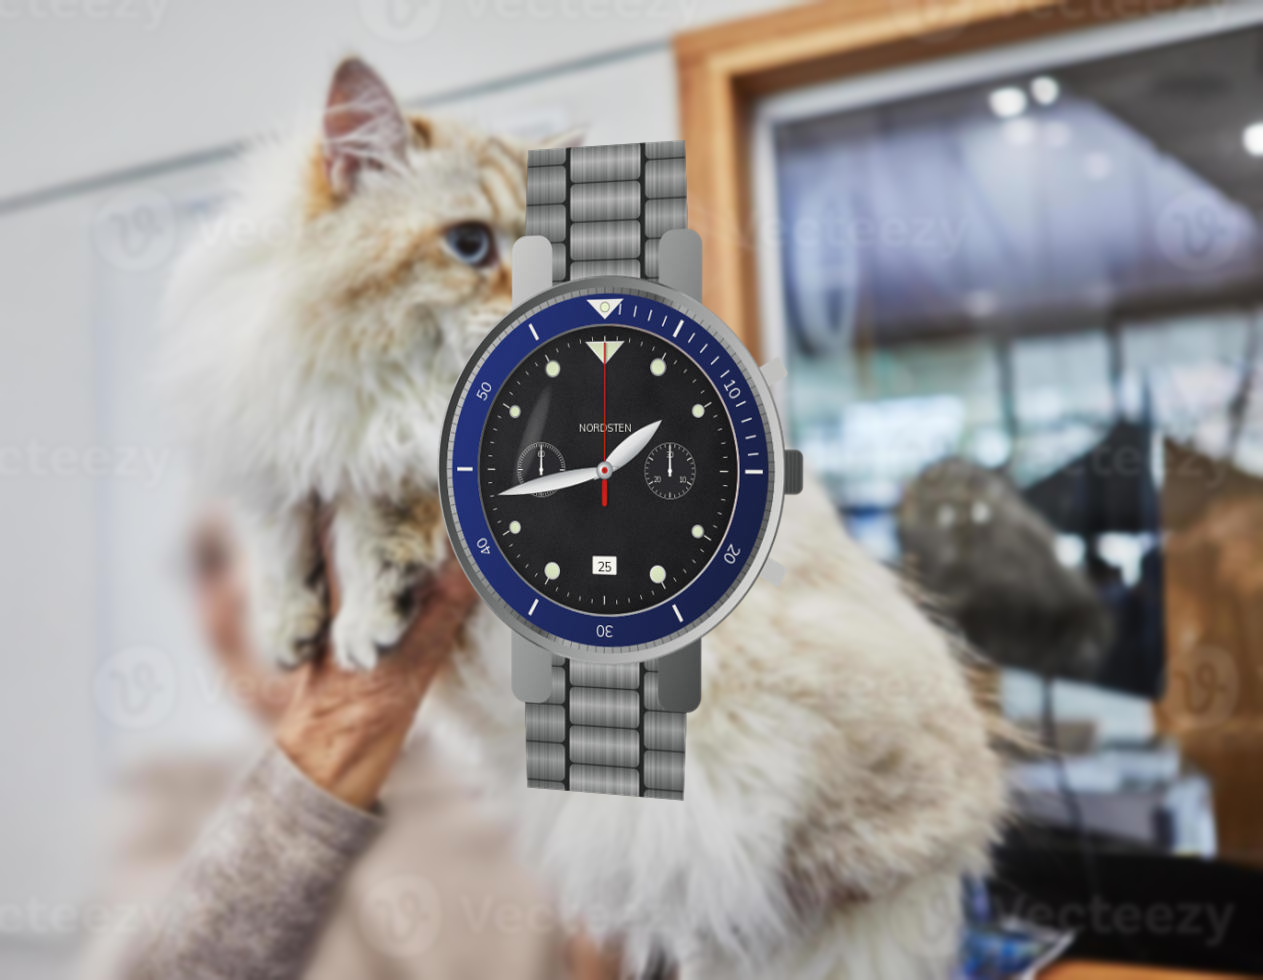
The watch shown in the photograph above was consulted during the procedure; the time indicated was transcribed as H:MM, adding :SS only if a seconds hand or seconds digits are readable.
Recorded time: 1:43
